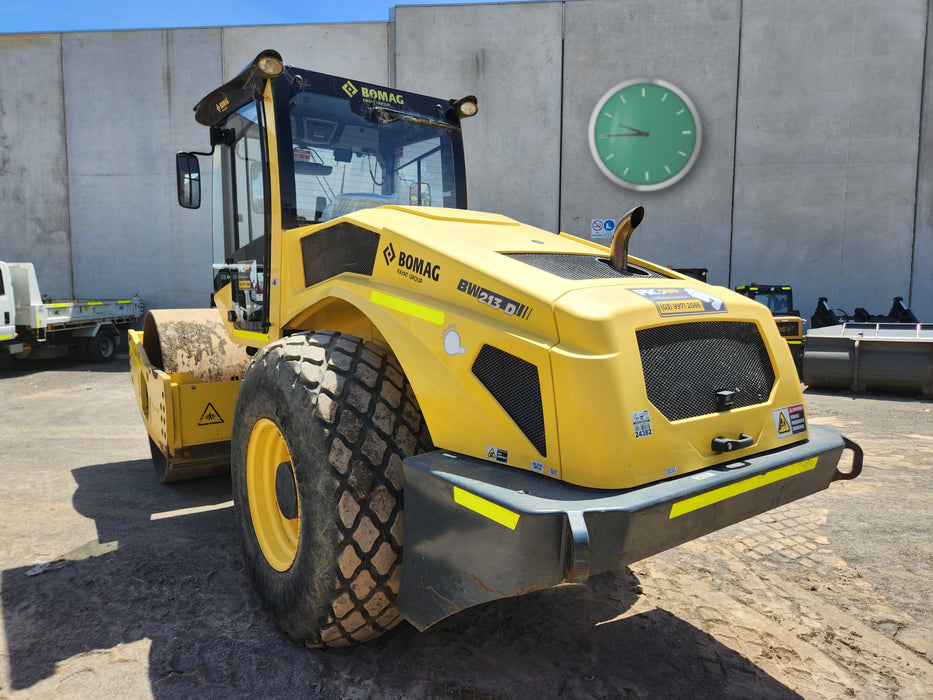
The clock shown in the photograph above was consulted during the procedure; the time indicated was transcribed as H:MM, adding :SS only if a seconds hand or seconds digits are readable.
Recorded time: 9:45
